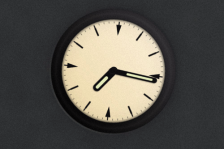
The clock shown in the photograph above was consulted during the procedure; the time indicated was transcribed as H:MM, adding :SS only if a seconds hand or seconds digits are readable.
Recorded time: 7:16
